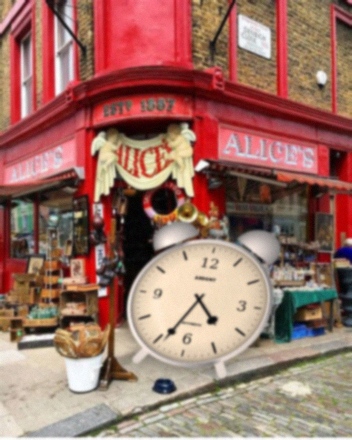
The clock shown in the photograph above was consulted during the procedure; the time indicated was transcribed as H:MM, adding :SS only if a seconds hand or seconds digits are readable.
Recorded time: 4:34
